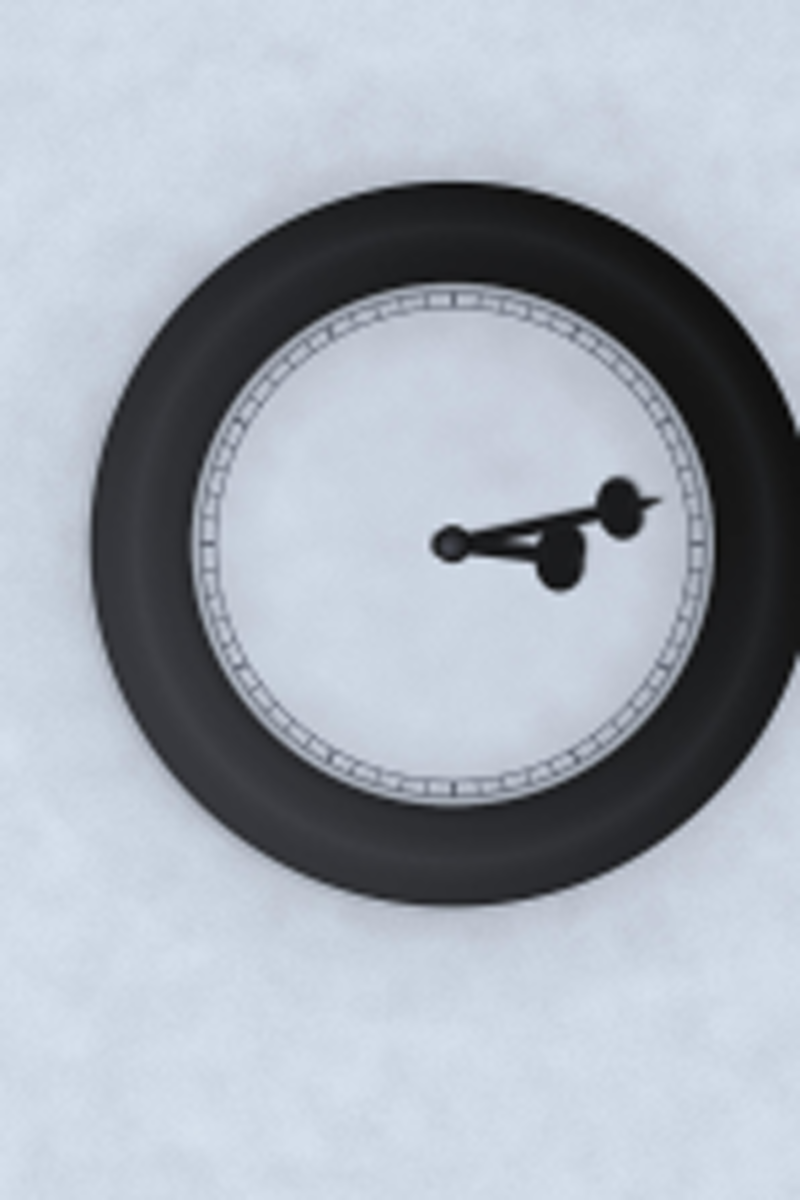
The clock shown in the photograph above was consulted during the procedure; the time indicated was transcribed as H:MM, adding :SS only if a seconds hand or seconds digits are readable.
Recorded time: 3:13
